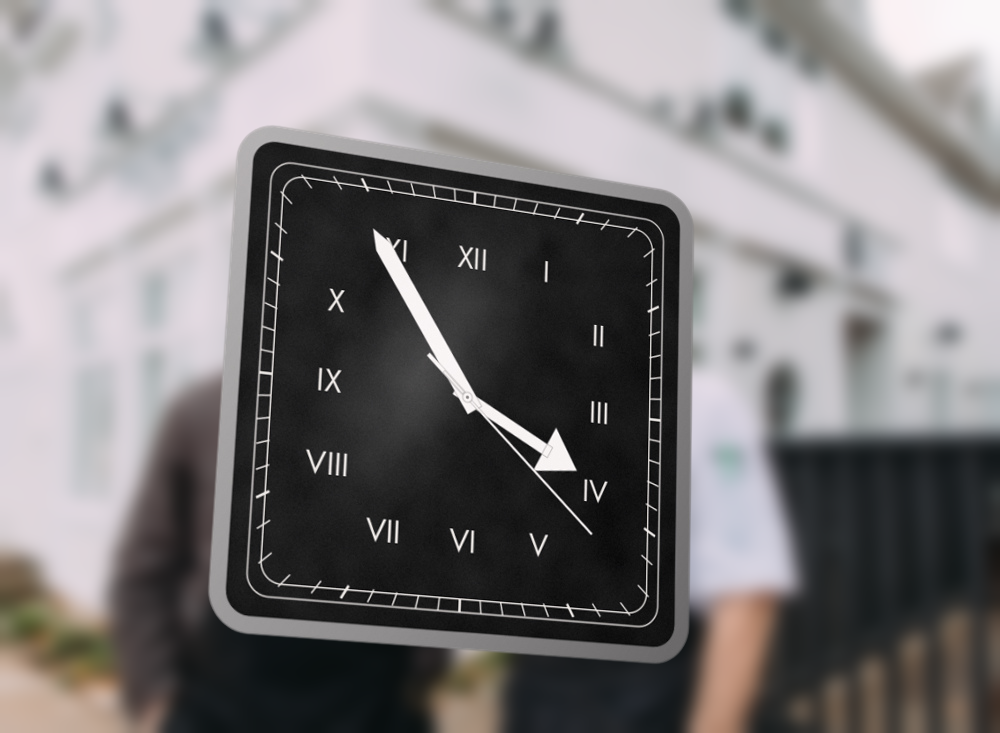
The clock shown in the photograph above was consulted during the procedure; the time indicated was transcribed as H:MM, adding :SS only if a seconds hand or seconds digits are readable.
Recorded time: 3:54:22
